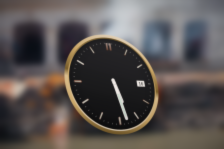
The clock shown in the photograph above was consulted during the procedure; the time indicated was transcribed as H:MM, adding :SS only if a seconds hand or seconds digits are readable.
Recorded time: 5:28
